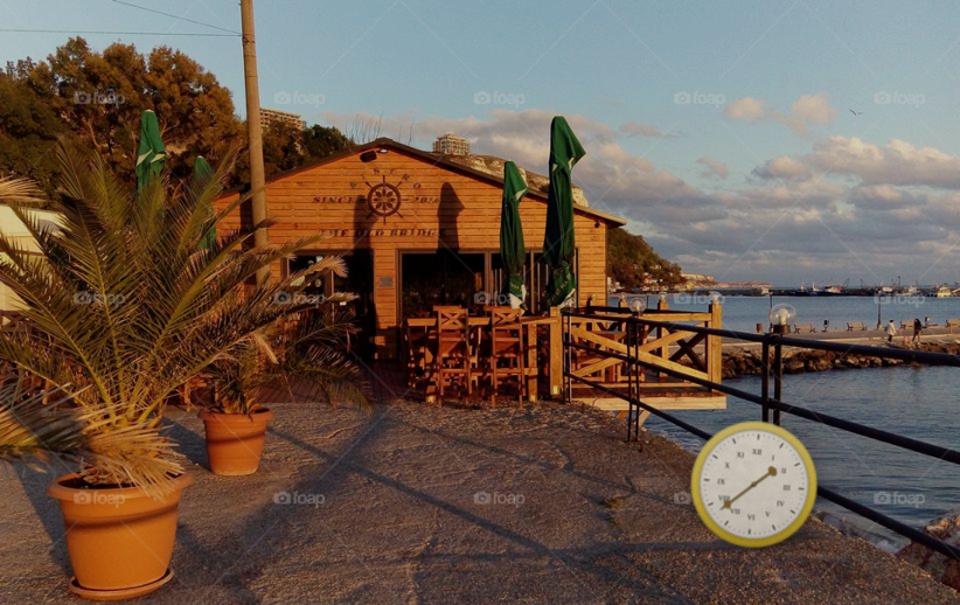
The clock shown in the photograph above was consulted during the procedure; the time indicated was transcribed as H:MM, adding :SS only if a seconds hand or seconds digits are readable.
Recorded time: 1:38
